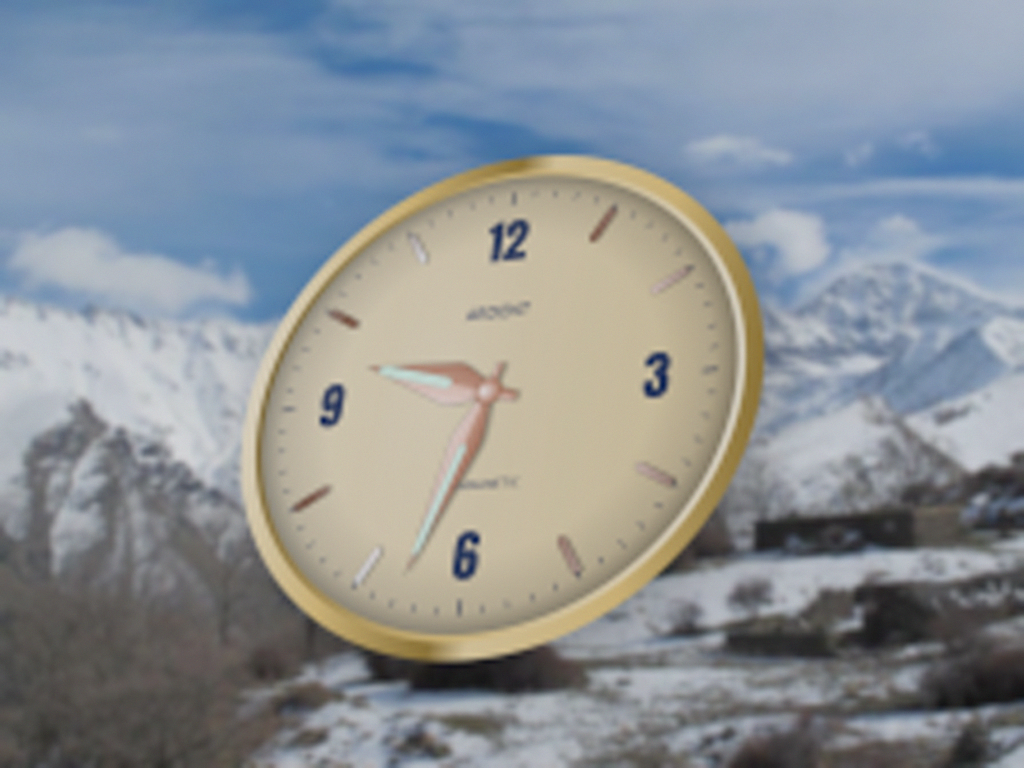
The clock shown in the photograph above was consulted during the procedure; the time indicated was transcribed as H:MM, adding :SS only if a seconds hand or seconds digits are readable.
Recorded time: 9:33
